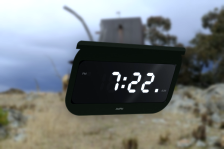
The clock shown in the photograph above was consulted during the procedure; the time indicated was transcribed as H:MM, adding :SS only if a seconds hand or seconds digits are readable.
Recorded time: 7:22
